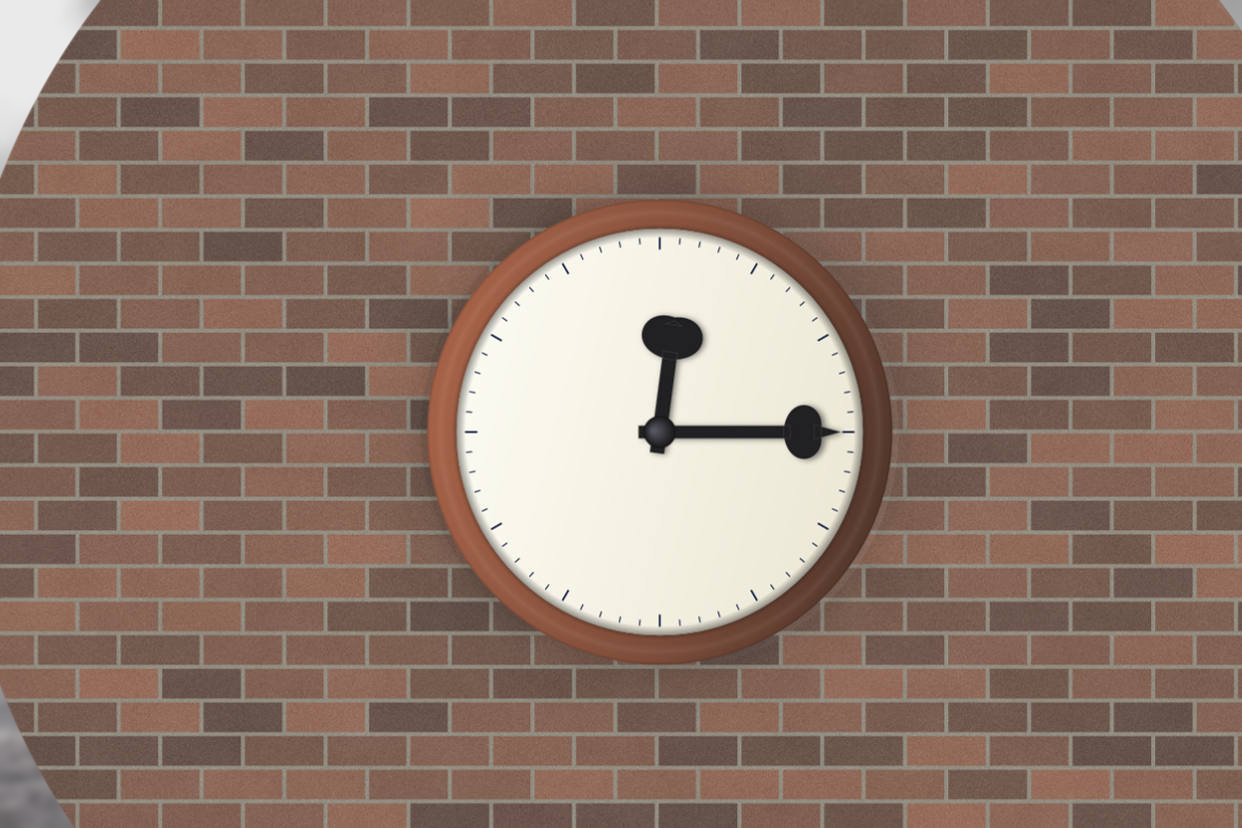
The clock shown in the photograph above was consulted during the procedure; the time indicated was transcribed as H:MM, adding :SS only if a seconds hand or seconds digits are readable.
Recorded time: 12:15
